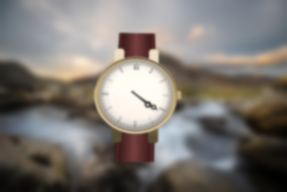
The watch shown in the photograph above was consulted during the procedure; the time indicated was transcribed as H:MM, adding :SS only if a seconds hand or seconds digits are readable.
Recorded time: 4:21
